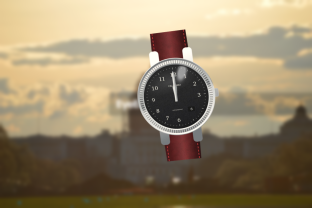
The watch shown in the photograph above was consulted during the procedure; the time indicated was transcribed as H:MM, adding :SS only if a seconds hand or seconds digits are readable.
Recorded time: 12:00
